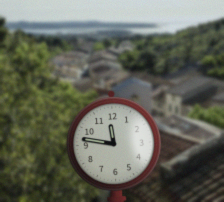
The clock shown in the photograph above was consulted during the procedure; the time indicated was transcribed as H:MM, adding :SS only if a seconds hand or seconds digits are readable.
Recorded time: 11:47
